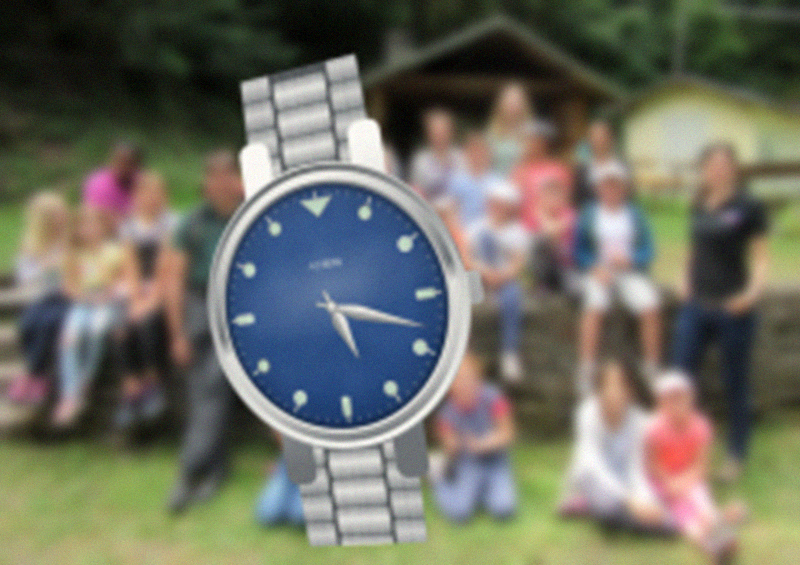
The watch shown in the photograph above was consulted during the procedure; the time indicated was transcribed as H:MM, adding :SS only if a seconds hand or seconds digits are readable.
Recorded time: 5:18
